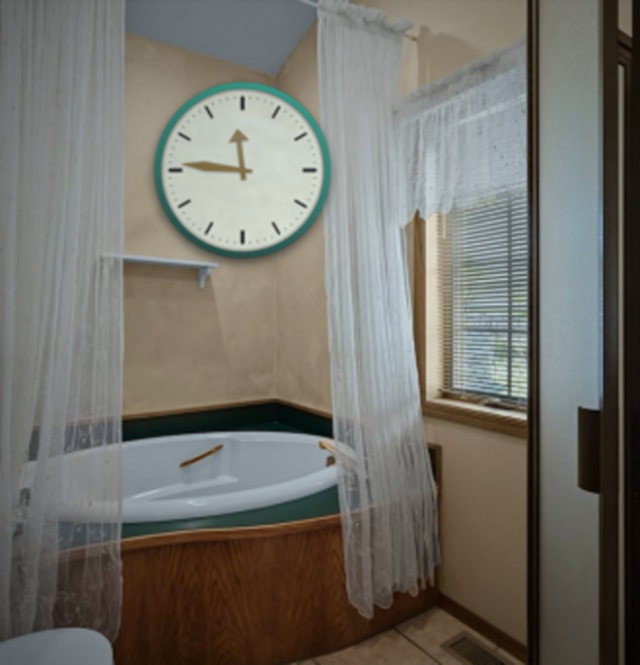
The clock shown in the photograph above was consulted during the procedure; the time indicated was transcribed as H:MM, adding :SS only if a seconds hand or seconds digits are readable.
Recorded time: 11:46
